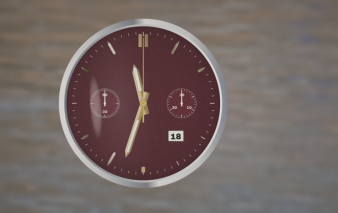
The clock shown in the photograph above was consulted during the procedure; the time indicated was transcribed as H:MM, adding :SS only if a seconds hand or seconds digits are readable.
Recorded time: 11:33
